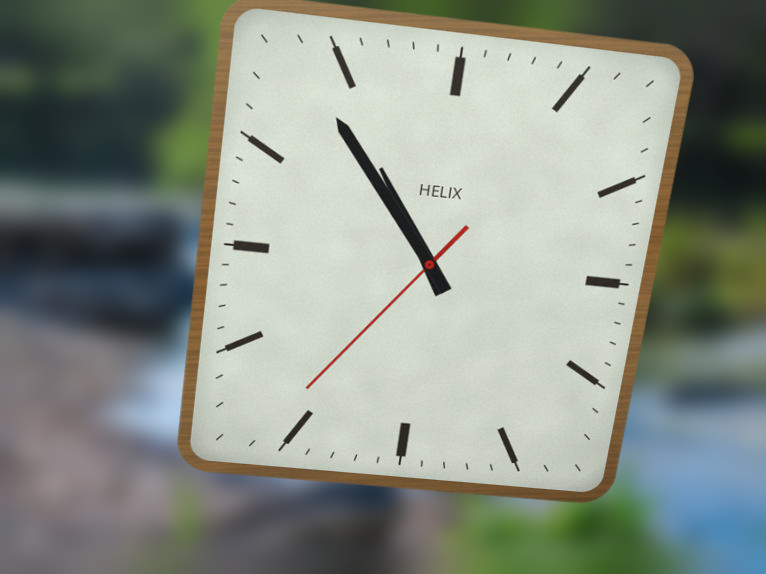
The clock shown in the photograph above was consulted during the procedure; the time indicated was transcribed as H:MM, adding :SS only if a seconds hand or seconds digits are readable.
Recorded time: 10:53:36
